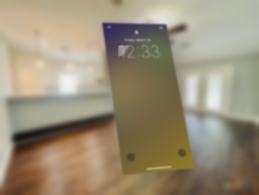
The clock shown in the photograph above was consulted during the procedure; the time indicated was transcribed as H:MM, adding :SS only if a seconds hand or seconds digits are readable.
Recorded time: 12:33
